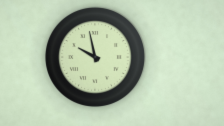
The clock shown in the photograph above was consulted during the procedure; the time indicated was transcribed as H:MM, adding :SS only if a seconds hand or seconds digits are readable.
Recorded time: 9:58
